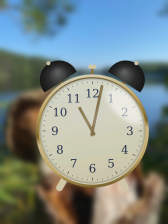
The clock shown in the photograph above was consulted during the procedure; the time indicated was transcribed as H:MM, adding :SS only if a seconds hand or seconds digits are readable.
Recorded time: 11:02
